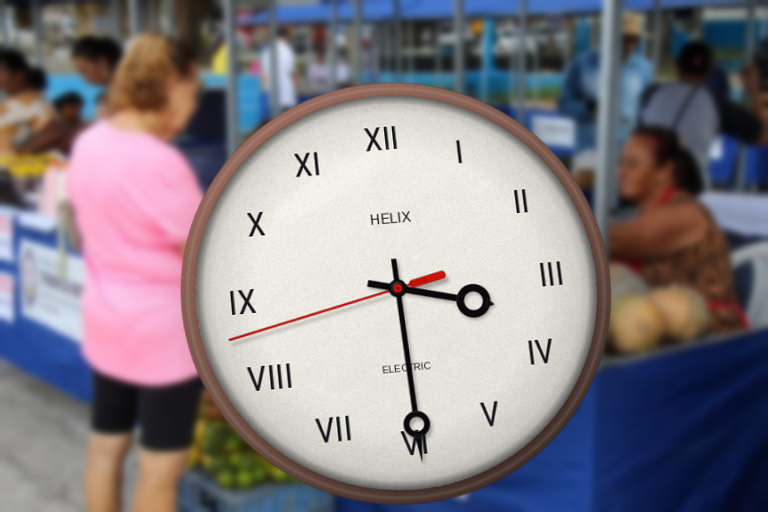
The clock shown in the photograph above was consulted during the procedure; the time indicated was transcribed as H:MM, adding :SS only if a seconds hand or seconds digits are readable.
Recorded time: 3:29:43
